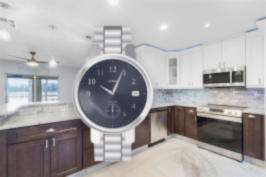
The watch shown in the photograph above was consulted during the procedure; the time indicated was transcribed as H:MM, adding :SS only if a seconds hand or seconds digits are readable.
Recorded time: 10:04
